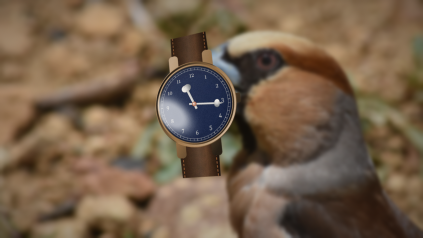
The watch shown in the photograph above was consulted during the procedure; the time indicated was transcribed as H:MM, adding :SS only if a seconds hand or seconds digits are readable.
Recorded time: 11:16
